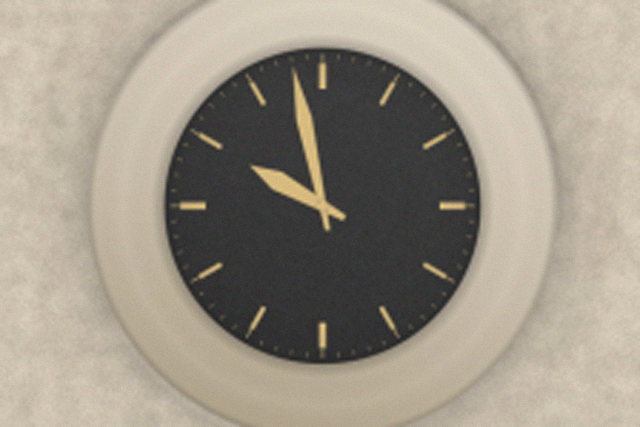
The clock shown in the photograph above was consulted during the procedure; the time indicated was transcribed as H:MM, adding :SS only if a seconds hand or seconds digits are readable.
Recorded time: 9:58
